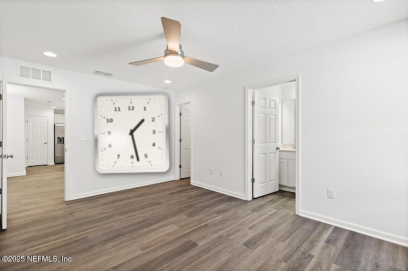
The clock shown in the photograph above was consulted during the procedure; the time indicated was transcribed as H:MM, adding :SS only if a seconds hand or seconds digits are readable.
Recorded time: 1:28
